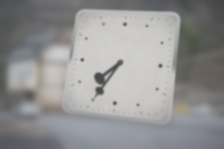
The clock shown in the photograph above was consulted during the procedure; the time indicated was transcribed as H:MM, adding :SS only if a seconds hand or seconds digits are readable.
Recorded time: 7:35
